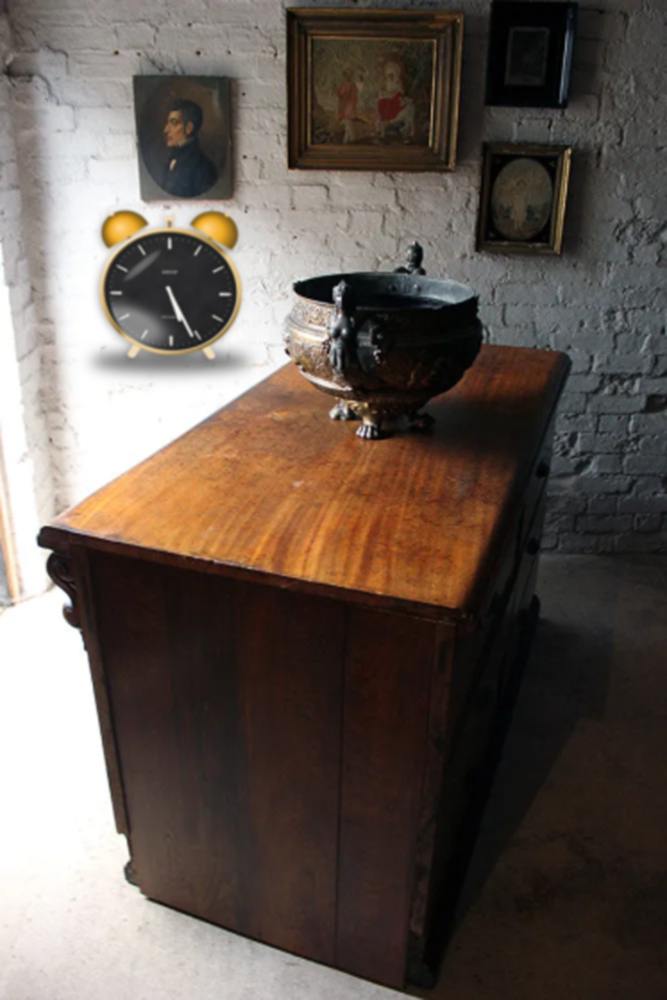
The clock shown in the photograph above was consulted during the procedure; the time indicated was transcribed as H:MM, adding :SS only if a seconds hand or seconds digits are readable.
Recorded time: 5:26
